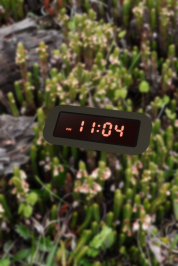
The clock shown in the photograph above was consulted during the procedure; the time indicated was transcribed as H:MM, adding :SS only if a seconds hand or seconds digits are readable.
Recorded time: 11:04
